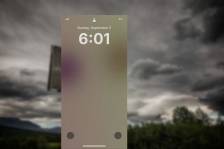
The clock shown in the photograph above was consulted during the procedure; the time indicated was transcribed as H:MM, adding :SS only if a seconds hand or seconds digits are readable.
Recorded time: 6:01
